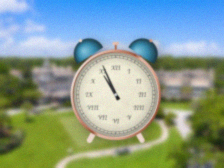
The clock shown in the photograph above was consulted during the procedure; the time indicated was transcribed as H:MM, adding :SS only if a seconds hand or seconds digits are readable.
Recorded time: 10:56
